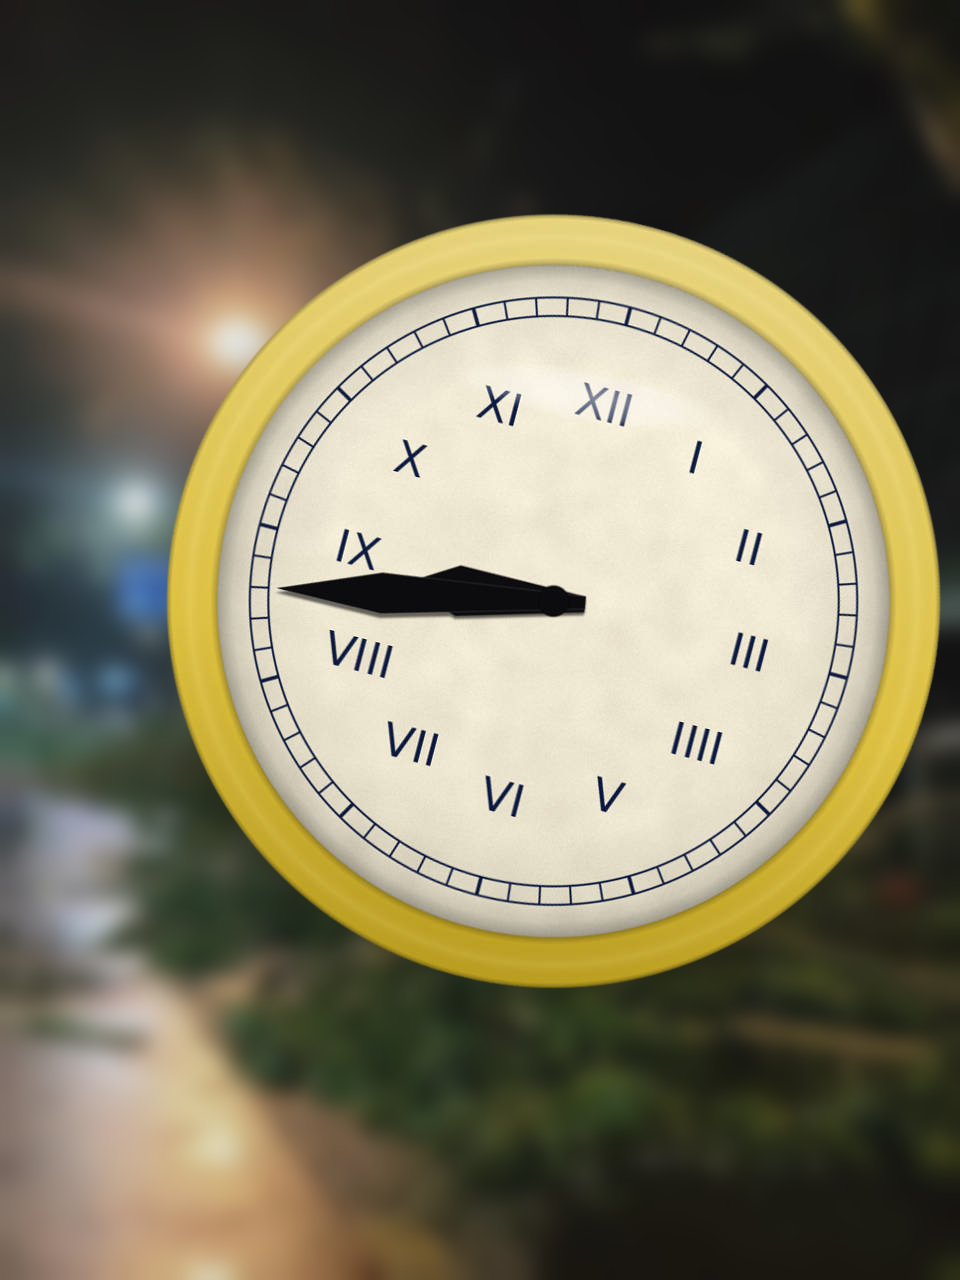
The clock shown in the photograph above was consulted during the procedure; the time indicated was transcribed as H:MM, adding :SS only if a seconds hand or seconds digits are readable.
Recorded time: 8:43
